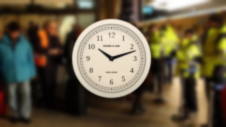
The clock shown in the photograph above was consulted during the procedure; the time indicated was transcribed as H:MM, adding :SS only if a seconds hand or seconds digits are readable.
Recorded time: 10:12
